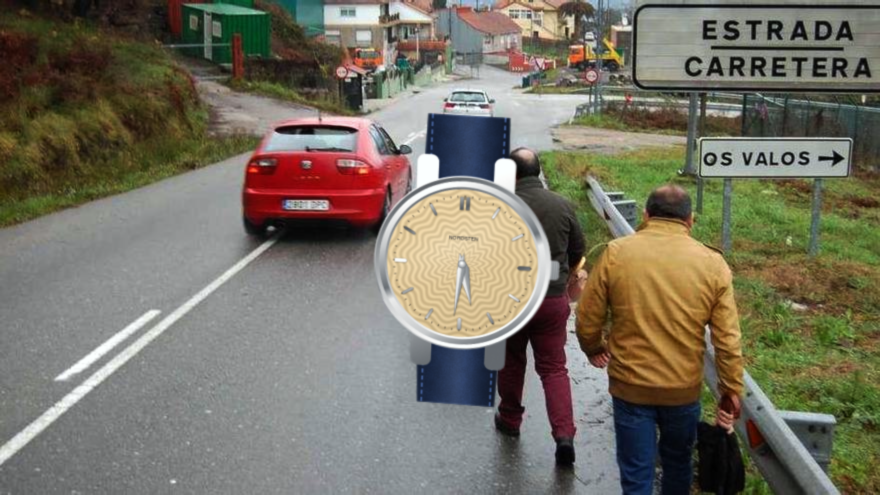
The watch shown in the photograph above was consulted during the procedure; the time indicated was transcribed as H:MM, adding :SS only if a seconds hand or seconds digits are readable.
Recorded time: 5:31
